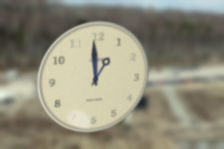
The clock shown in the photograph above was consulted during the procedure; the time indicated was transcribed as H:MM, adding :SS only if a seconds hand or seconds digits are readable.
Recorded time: 12:59
